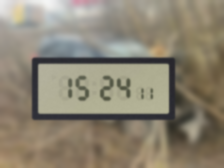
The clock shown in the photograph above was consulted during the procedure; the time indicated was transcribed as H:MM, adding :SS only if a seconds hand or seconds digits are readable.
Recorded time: 15:24:11
